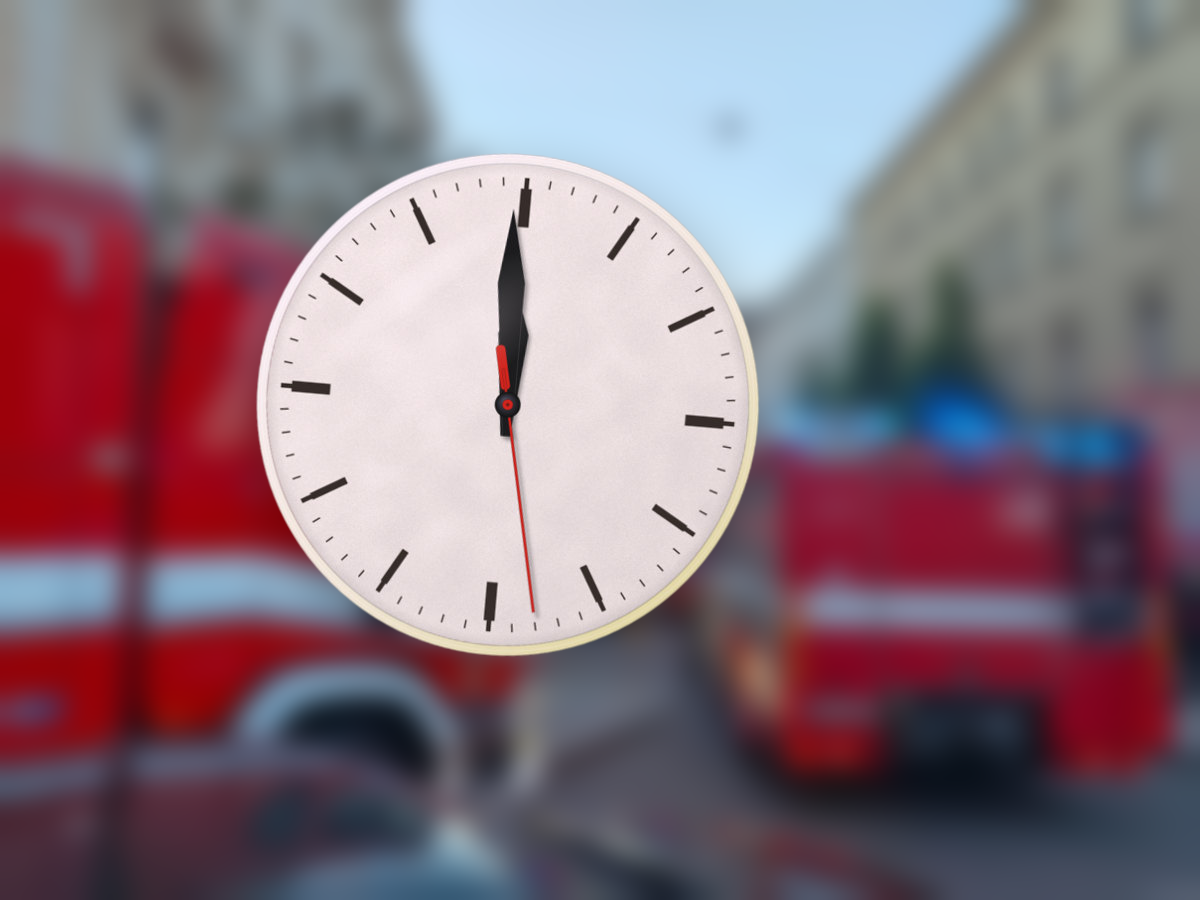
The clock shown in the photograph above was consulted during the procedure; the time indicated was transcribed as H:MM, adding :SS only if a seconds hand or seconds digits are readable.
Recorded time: 11:59:28
